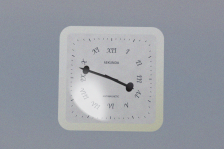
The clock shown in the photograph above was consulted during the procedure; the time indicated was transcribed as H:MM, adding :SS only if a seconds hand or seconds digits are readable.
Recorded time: 3:48
